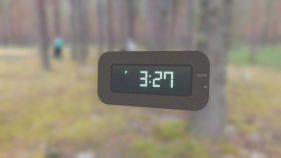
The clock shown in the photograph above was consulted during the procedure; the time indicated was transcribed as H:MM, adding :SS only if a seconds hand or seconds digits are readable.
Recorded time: 3:27
